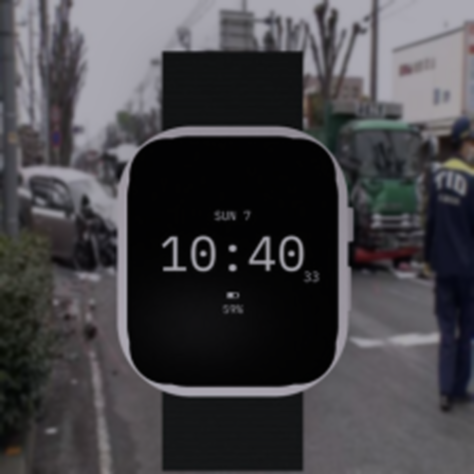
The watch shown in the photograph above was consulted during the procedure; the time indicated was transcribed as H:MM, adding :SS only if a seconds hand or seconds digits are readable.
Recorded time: 10:40
